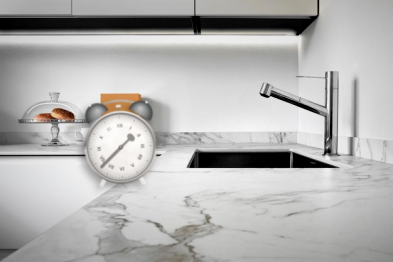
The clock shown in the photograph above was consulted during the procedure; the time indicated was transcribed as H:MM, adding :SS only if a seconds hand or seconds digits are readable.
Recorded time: 1:38
